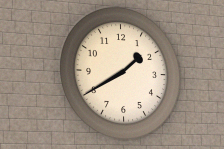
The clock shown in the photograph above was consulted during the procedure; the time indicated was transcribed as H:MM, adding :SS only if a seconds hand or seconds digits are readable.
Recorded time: 1:40
